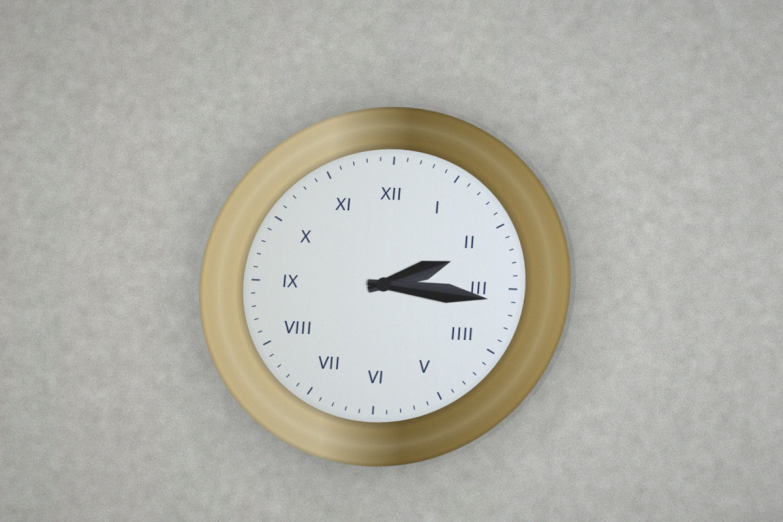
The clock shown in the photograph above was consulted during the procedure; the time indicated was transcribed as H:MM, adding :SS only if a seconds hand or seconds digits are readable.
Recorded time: 2:16
